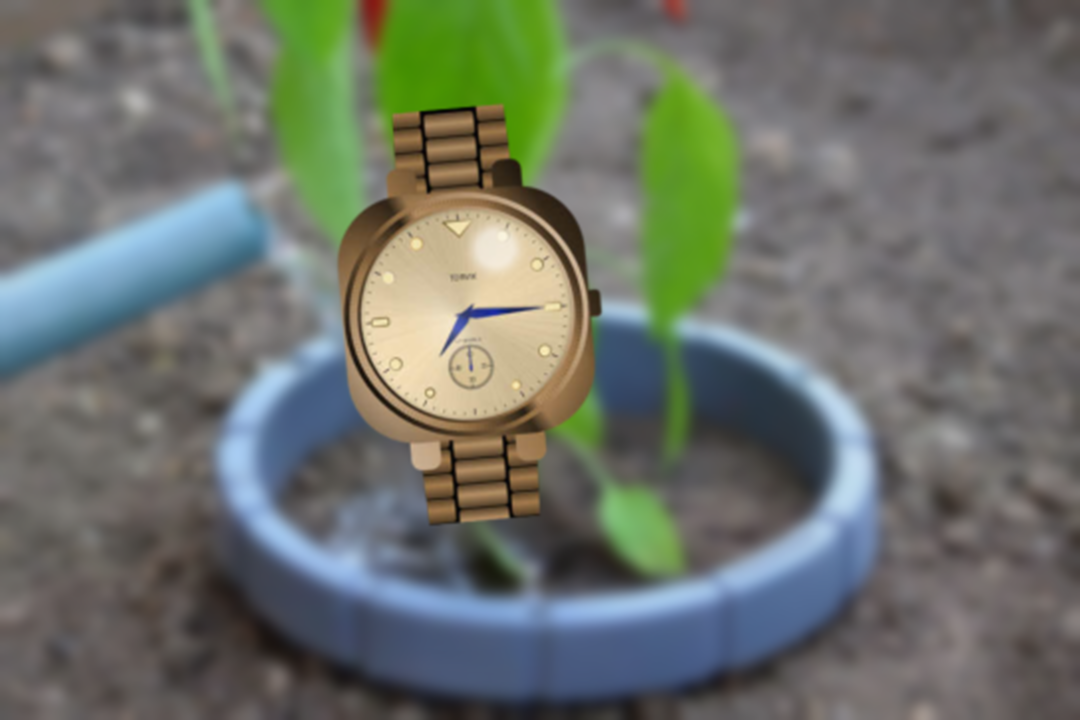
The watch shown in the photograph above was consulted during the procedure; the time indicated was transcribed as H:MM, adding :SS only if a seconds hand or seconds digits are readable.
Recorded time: 7:15
